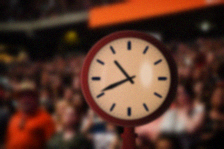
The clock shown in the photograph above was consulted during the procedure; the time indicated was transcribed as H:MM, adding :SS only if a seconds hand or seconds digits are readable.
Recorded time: 10:41
